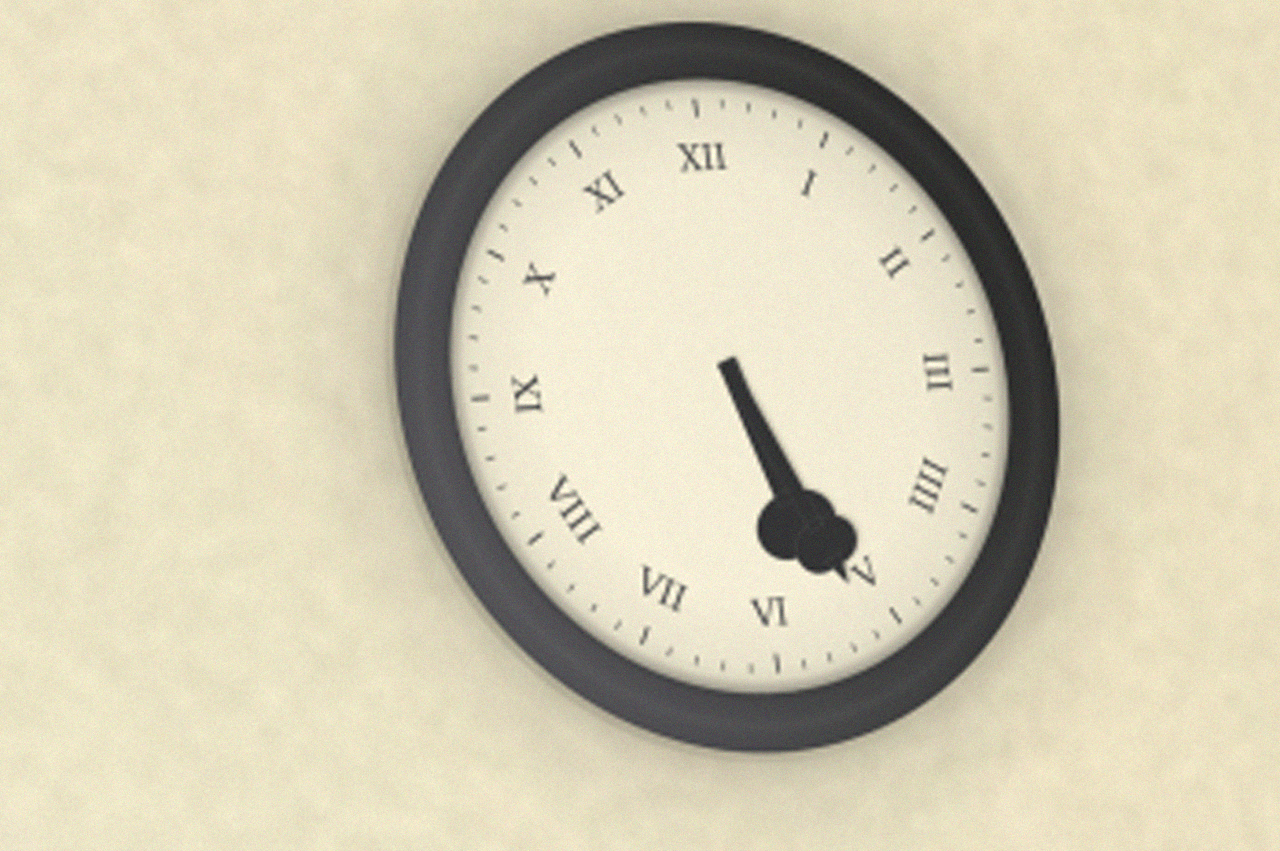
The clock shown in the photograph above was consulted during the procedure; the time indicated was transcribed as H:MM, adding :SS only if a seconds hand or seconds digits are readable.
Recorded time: 5:26
